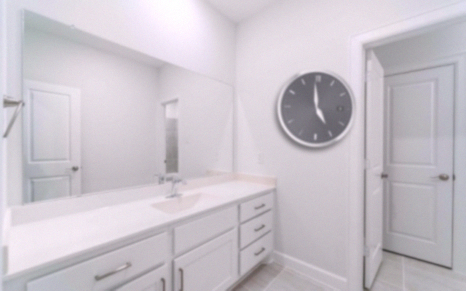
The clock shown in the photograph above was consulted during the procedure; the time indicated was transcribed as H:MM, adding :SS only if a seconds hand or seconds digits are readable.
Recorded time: 4:59
